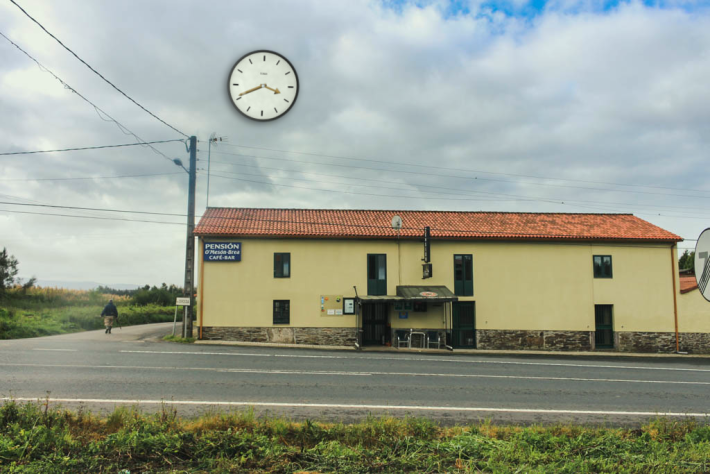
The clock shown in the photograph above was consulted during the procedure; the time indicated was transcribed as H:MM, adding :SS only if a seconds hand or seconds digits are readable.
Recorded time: 3:41
